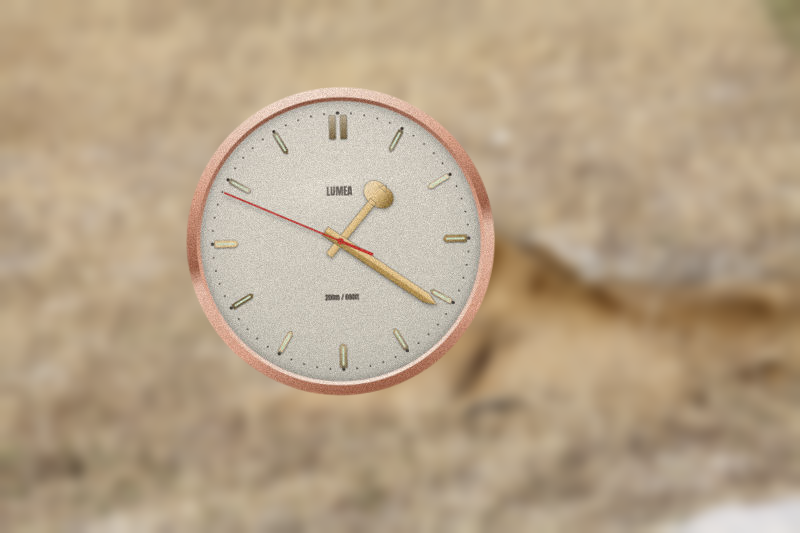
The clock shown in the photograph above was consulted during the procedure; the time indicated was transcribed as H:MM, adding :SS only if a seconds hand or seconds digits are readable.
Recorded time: 1:20:49
